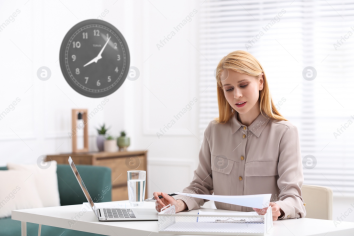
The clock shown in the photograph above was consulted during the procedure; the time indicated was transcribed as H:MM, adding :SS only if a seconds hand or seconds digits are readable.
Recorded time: 8:06
